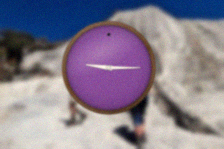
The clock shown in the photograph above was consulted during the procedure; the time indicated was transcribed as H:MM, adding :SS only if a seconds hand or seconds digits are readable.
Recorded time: 9:15
